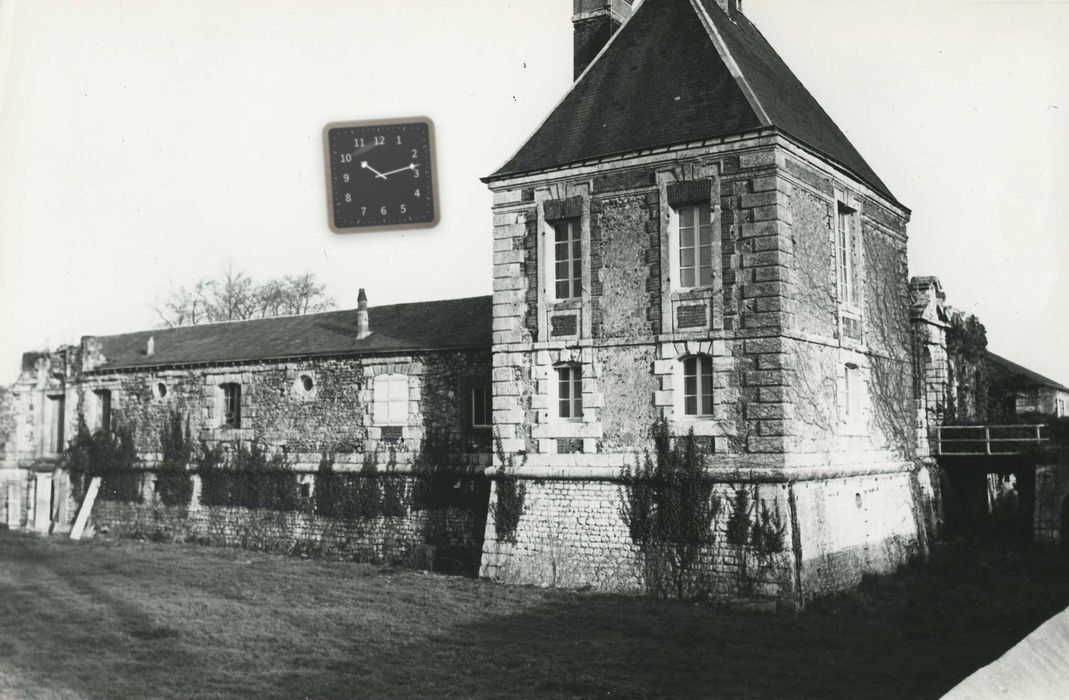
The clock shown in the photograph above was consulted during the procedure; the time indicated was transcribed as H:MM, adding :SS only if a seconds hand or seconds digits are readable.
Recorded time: 10:13
